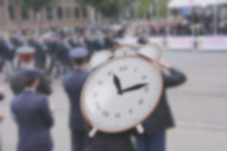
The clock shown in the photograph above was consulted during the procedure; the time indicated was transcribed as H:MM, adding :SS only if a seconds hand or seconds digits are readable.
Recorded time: 11:13
